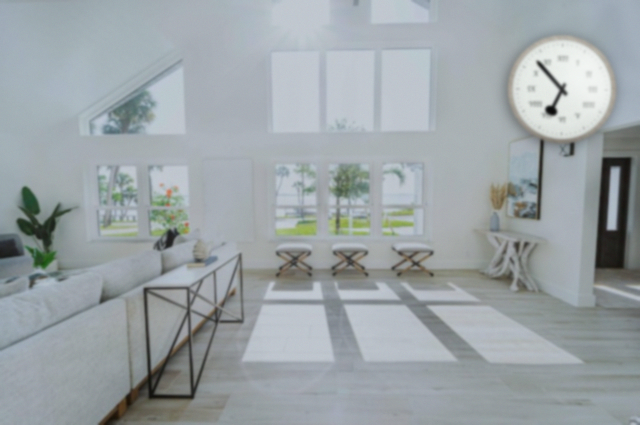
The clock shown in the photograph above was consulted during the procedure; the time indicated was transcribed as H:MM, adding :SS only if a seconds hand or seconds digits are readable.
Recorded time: 6:53
